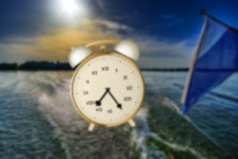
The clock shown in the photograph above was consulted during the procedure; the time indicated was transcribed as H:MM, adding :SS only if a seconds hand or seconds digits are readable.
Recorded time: 7:25
